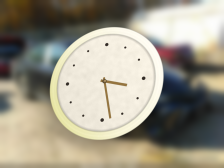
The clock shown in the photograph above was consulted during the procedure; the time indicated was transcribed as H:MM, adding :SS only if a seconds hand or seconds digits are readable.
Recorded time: 3:28
